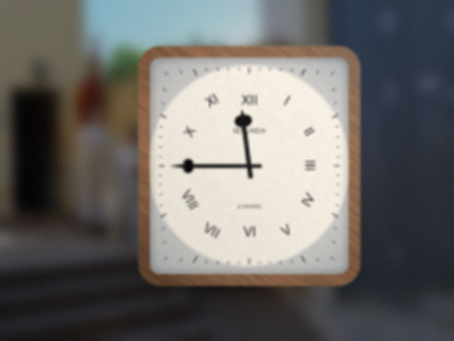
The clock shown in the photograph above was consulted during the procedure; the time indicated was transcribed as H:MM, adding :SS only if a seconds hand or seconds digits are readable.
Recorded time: 11:45
